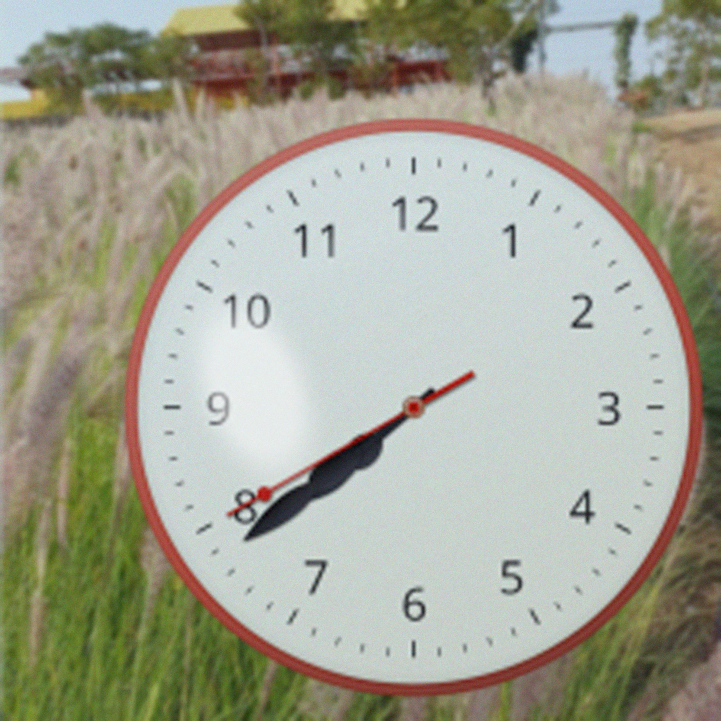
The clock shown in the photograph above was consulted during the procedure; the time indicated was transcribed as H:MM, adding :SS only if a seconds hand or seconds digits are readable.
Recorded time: 7:38:40
